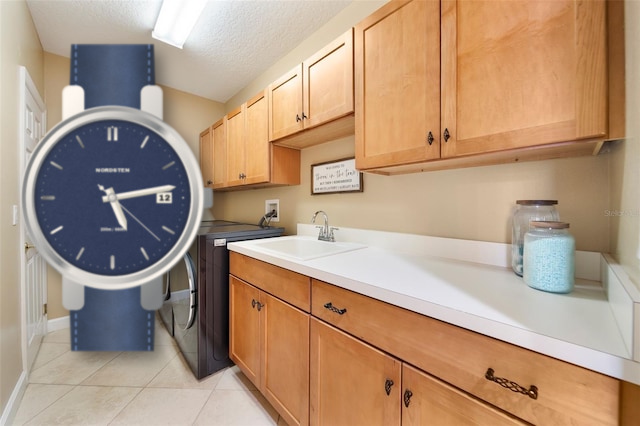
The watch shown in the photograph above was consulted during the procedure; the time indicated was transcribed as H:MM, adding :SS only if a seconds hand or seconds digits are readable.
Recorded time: 5:13:22
